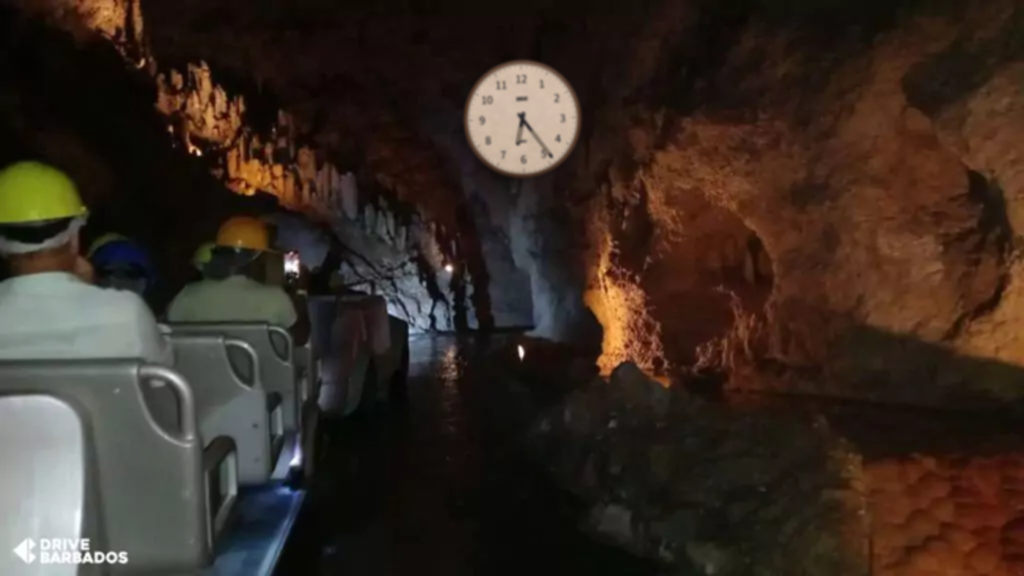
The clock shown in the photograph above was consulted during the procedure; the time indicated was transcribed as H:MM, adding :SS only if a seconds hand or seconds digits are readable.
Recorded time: 6:24
